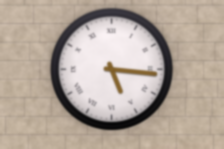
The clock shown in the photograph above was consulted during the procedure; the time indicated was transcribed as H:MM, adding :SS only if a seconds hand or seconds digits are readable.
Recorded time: 5:16
